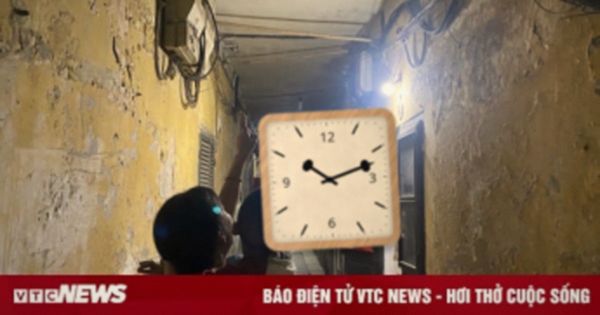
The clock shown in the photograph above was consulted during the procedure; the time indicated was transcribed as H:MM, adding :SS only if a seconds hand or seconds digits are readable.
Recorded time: 10:12
